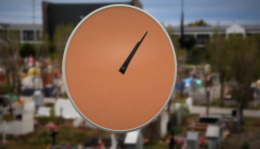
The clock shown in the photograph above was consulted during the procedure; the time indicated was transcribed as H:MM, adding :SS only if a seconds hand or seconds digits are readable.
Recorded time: 1:06
